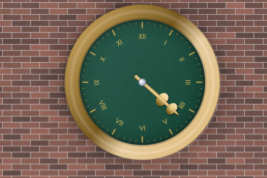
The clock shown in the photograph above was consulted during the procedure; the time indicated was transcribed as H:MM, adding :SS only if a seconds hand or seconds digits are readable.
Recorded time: 4:22
